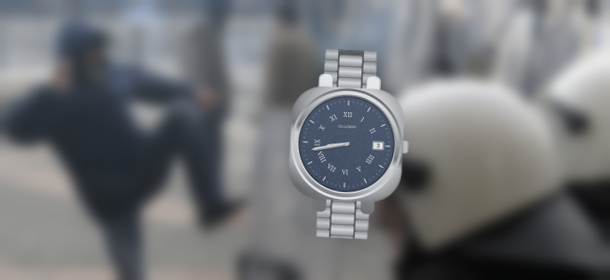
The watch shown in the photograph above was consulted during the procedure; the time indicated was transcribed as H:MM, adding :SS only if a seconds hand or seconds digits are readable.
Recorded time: 8:43
